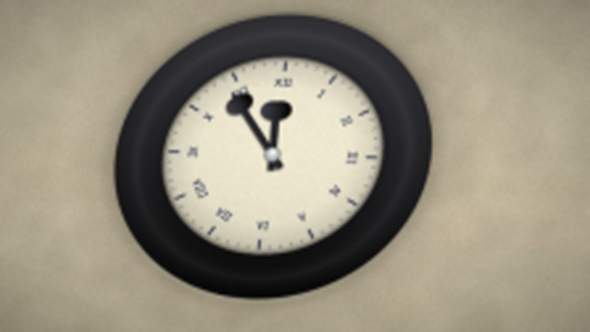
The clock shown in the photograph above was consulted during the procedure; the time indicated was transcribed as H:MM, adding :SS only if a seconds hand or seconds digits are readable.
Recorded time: 11:54
